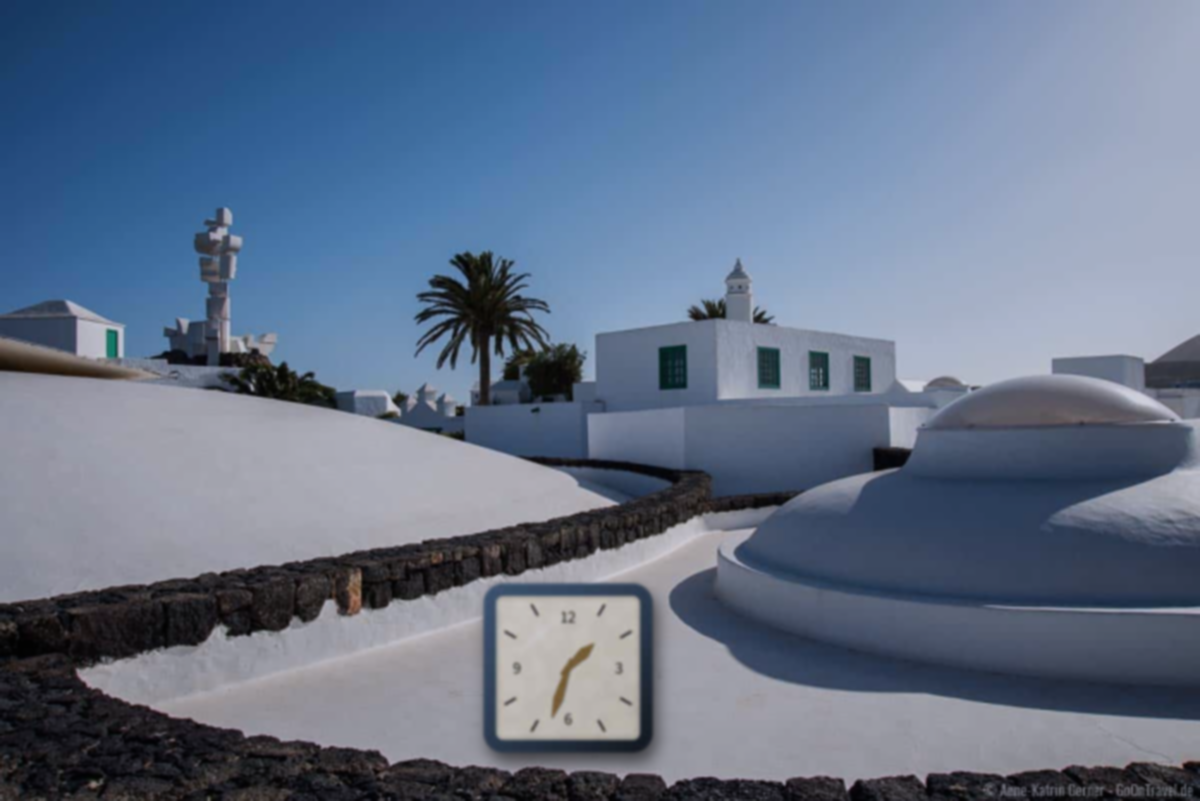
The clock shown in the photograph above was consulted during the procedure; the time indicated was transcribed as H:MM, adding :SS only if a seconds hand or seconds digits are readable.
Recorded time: 1:33
